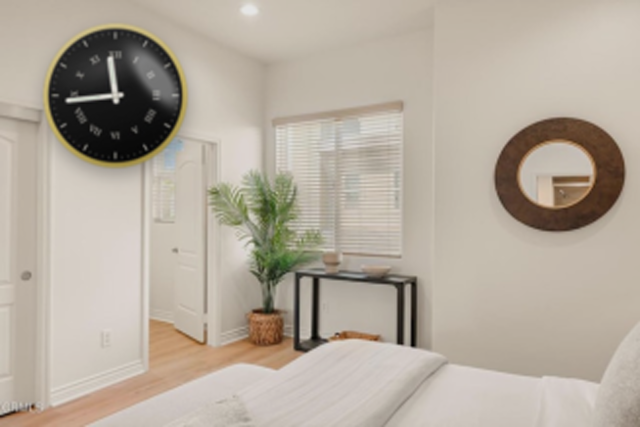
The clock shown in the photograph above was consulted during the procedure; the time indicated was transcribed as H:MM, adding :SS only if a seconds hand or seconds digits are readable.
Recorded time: 11:44
